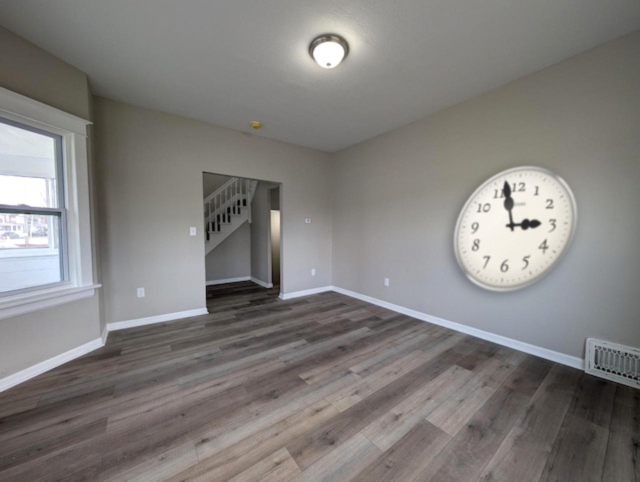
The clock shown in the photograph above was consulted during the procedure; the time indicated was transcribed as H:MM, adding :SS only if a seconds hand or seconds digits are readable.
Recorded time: 2:57
